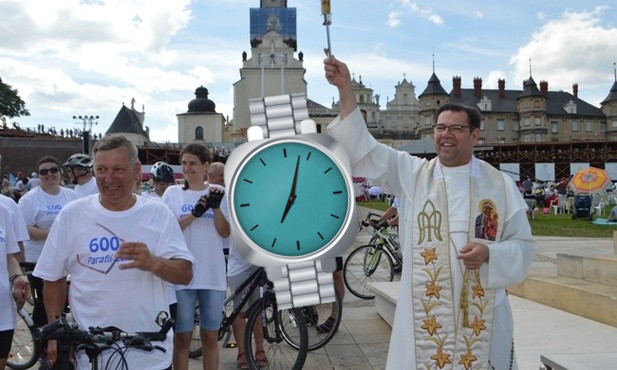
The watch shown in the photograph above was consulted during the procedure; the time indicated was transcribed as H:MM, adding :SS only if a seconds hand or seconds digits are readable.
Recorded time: 7:03
